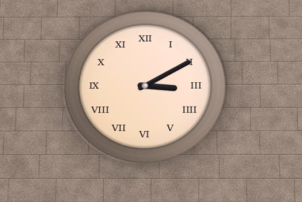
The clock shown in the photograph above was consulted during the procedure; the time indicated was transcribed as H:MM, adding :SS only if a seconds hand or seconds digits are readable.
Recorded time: 3:10
